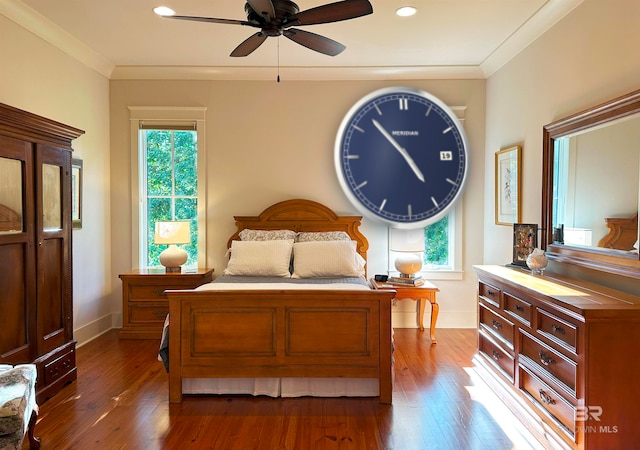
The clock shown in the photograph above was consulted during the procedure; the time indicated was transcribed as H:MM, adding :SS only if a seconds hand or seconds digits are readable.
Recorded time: 4:53
